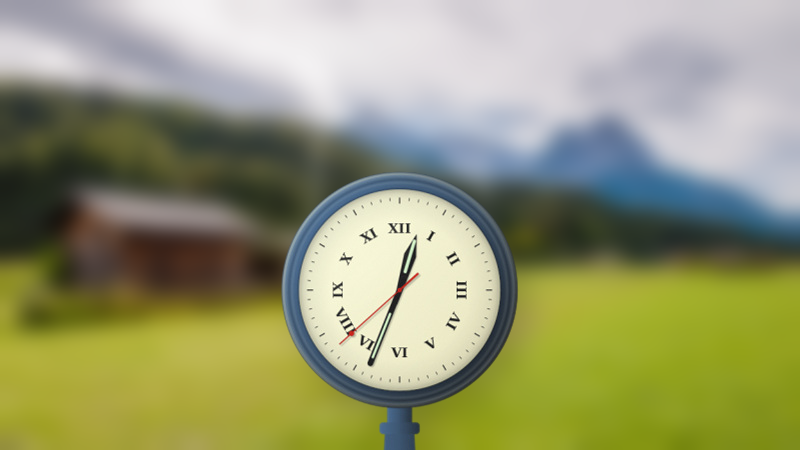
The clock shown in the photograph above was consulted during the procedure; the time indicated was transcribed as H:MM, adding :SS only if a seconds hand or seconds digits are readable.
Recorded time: 12:33:38
